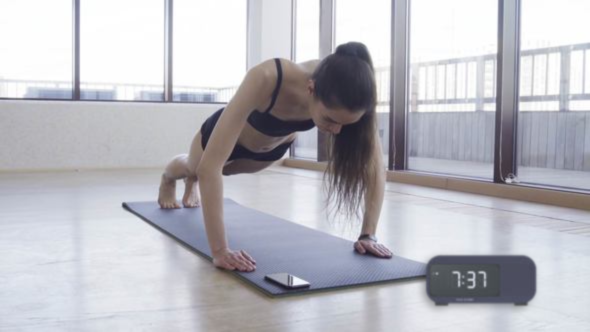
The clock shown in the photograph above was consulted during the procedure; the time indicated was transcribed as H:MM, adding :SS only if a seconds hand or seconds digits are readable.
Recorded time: 7:37
